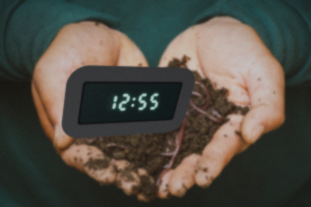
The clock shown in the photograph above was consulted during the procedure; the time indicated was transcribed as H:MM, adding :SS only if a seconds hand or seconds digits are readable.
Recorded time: 12:55
